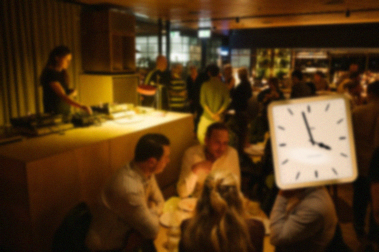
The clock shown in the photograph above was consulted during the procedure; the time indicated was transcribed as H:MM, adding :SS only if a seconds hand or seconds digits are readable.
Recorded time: 3:58
